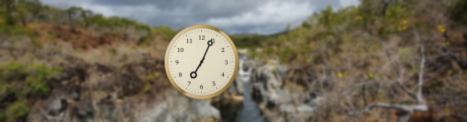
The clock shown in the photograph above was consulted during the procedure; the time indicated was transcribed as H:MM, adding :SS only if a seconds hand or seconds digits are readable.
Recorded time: 7:04
